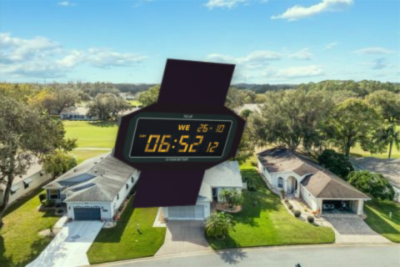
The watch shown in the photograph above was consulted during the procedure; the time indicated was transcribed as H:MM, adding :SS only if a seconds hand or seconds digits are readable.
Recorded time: 6:52:12
